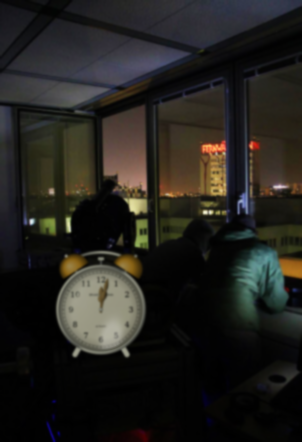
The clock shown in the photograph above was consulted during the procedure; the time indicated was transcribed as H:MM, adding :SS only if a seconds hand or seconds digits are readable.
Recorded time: 12:02
